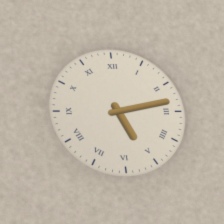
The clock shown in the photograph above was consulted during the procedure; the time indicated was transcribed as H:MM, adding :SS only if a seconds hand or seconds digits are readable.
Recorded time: 5:13
